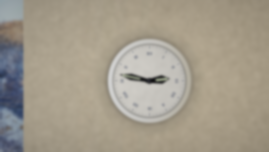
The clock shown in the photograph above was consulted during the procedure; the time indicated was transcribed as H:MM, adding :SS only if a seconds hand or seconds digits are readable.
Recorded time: 2:47
